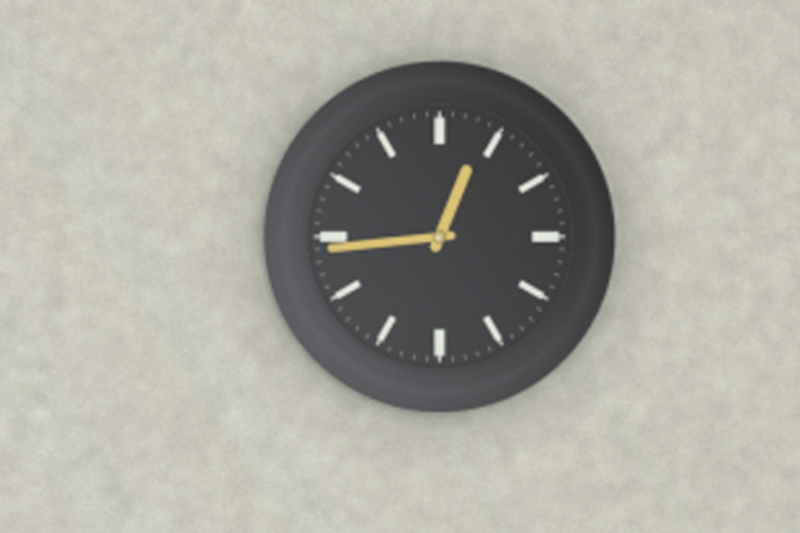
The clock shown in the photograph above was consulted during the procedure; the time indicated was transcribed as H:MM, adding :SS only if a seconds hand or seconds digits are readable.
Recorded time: 12:44
